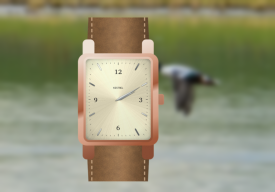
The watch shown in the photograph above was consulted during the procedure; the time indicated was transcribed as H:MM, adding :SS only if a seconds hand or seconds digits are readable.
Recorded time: 2:10
